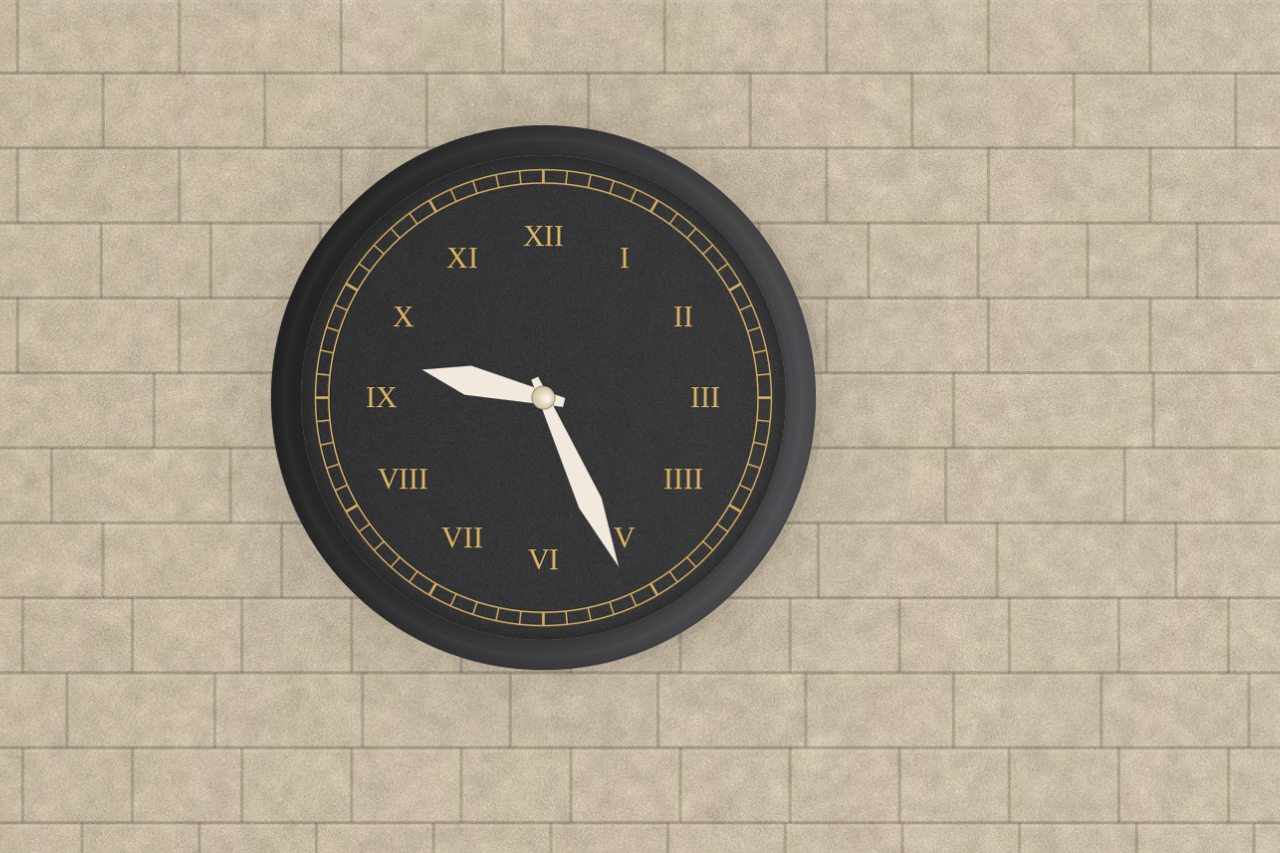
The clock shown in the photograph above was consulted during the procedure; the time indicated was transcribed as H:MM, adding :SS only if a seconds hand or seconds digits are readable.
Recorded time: 9:26
